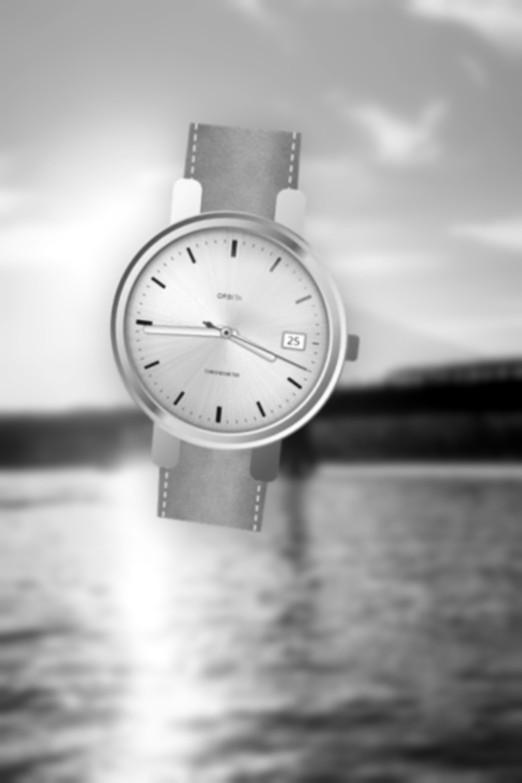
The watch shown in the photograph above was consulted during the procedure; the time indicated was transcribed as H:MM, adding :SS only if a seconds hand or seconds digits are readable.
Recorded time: 3:44:18
